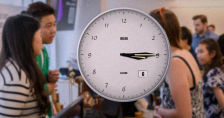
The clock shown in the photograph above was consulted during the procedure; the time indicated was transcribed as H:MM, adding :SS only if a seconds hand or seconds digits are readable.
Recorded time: 3:15
